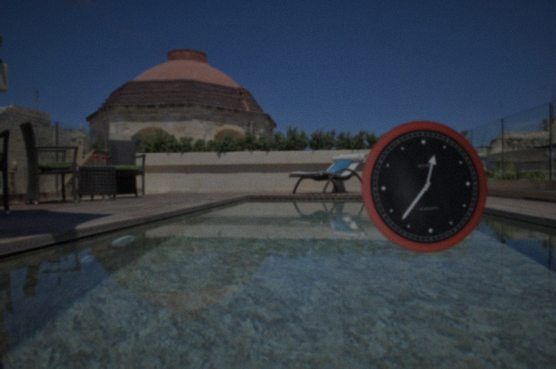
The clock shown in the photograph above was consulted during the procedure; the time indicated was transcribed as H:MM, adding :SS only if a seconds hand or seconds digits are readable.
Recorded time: 12:37
